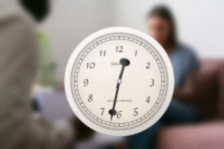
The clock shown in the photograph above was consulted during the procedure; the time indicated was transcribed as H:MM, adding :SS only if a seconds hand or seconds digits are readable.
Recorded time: 12:32
